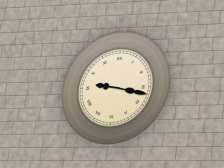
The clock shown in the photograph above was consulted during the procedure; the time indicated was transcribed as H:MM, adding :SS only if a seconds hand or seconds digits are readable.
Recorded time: 9:17
